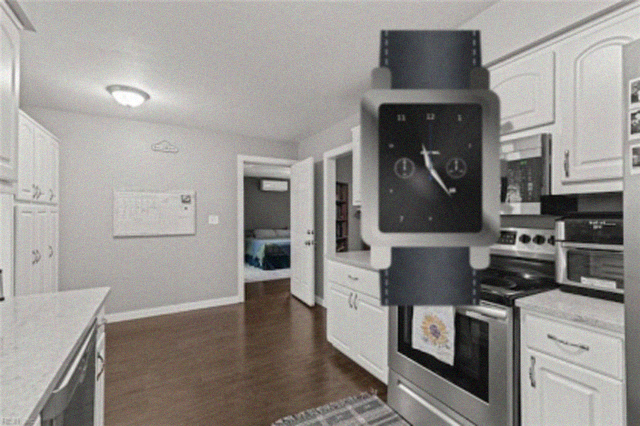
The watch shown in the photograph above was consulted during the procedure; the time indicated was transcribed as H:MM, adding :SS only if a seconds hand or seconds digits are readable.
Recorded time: 11:24
